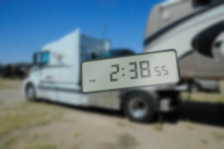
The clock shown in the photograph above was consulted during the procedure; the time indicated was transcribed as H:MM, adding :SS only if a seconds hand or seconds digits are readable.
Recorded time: 2:38:55
